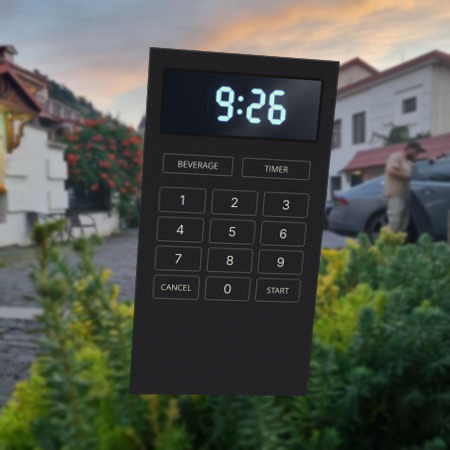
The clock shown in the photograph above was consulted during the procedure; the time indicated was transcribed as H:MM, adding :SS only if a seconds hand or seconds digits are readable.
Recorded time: 9:26
